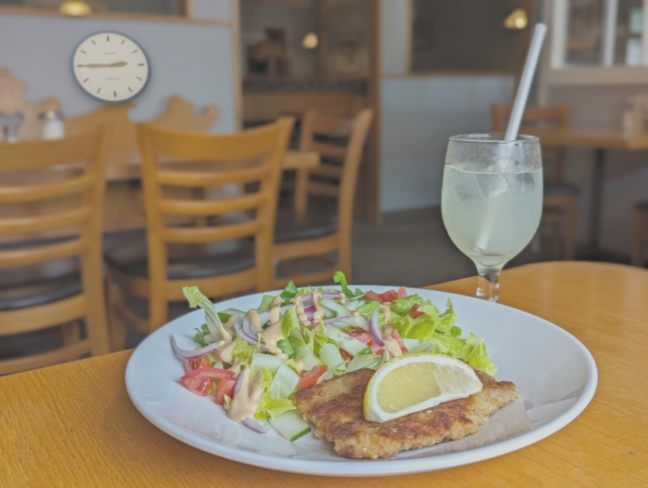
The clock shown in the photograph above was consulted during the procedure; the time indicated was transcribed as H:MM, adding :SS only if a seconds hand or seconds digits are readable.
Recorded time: 2:45
